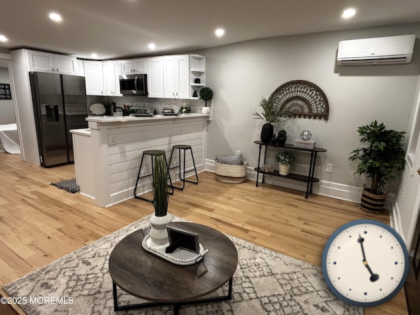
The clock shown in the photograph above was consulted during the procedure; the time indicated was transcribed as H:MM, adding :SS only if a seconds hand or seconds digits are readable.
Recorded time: 4:58
